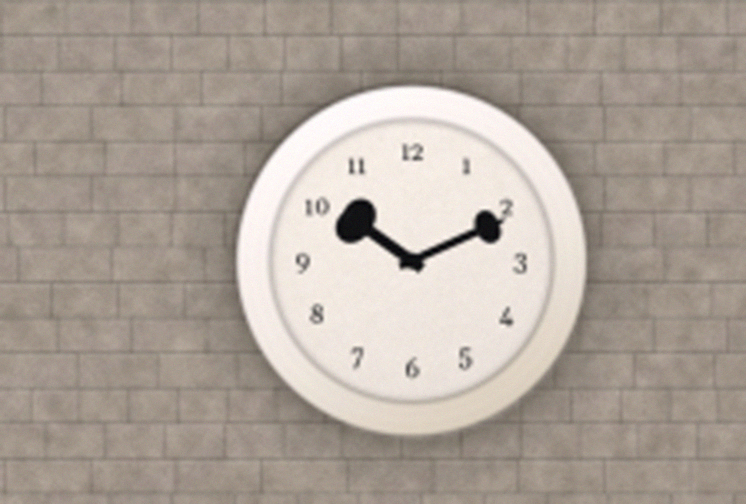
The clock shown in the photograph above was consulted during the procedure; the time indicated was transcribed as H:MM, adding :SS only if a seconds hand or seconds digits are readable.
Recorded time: 10:11
